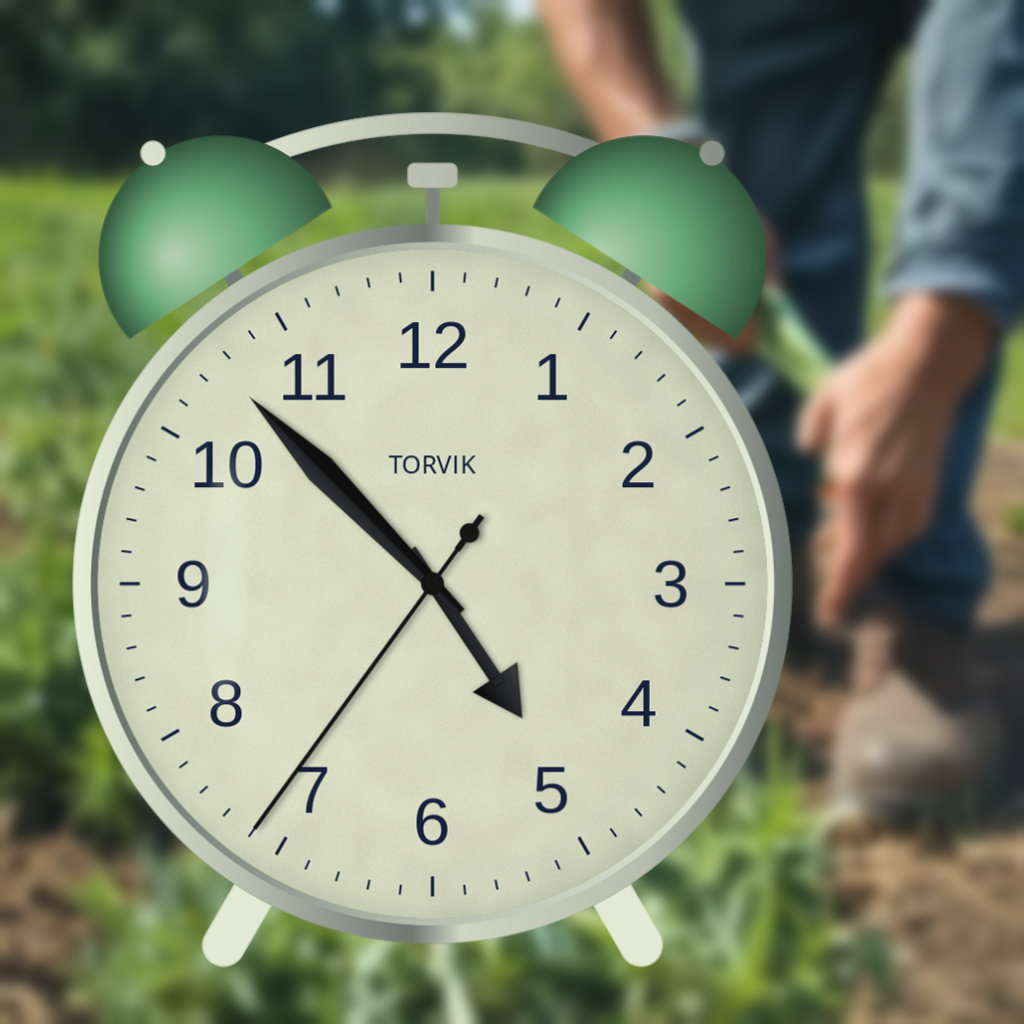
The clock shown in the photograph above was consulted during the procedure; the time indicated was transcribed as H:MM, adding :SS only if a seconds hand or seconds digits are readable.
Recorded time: 4:52:36
